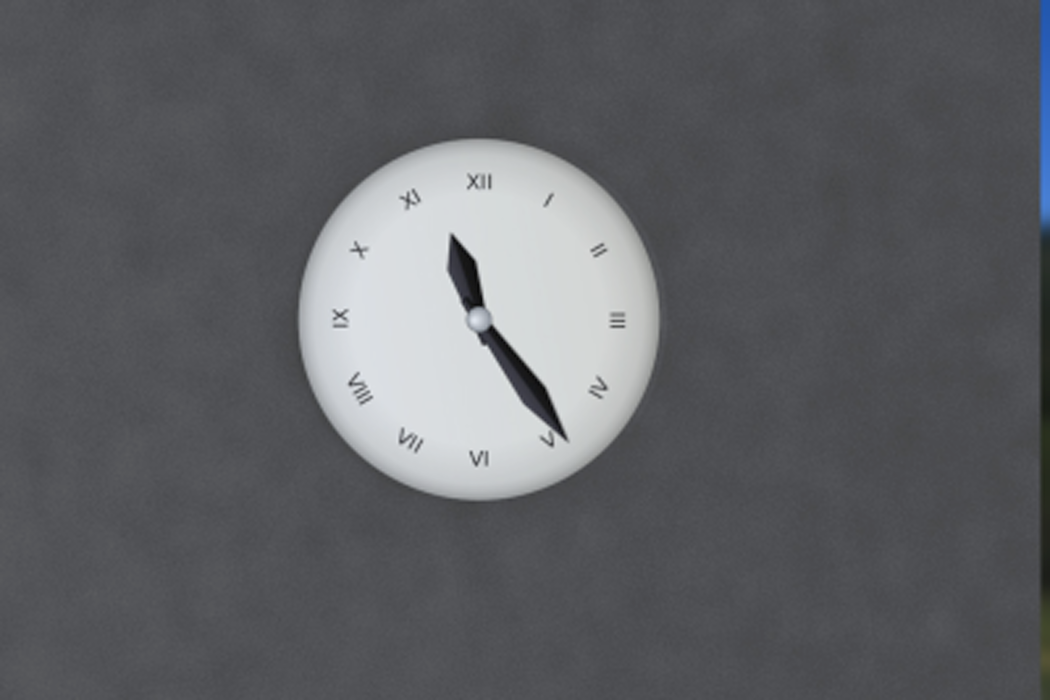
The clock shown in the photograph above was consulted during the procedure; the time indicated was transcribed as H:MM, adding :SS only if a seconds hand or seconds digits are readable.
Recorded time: 11:24
